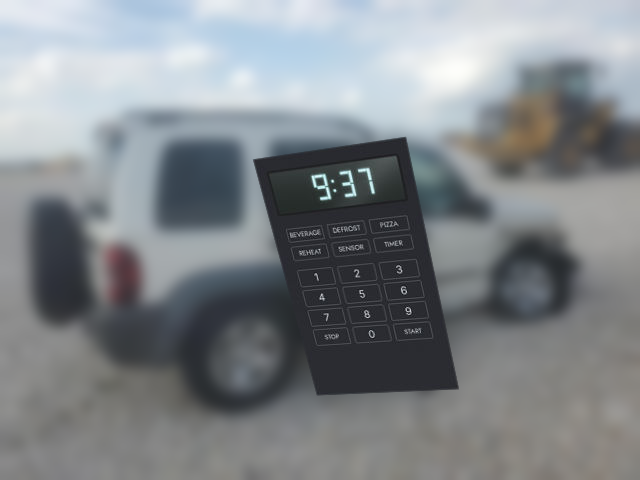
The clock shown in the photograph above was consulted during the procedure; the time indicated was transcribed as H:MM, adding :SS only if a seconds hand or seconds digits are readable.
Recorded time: 9:37
